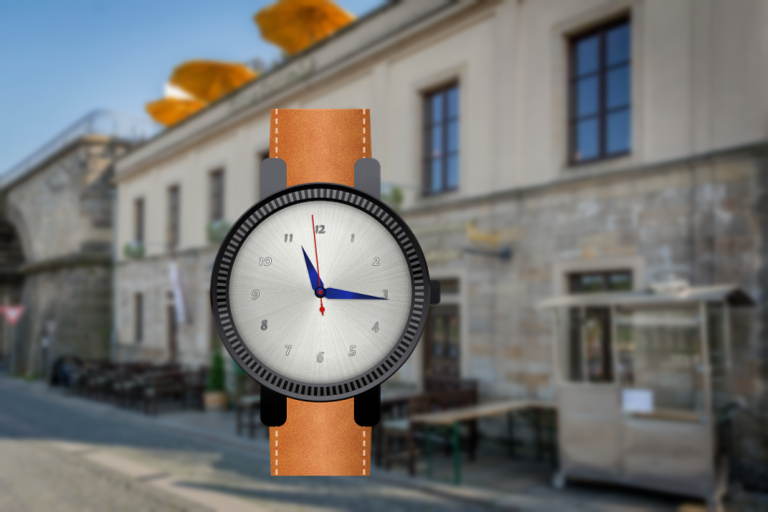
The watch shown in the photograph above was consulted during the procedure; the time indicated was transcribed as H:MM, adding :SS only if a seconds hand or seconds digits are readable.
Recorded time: 11:15:59
